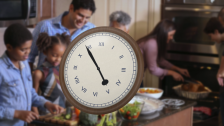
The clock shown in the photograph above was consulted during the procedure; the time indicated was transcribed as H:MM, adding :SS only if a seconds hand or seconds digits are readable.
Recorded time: 4:54
